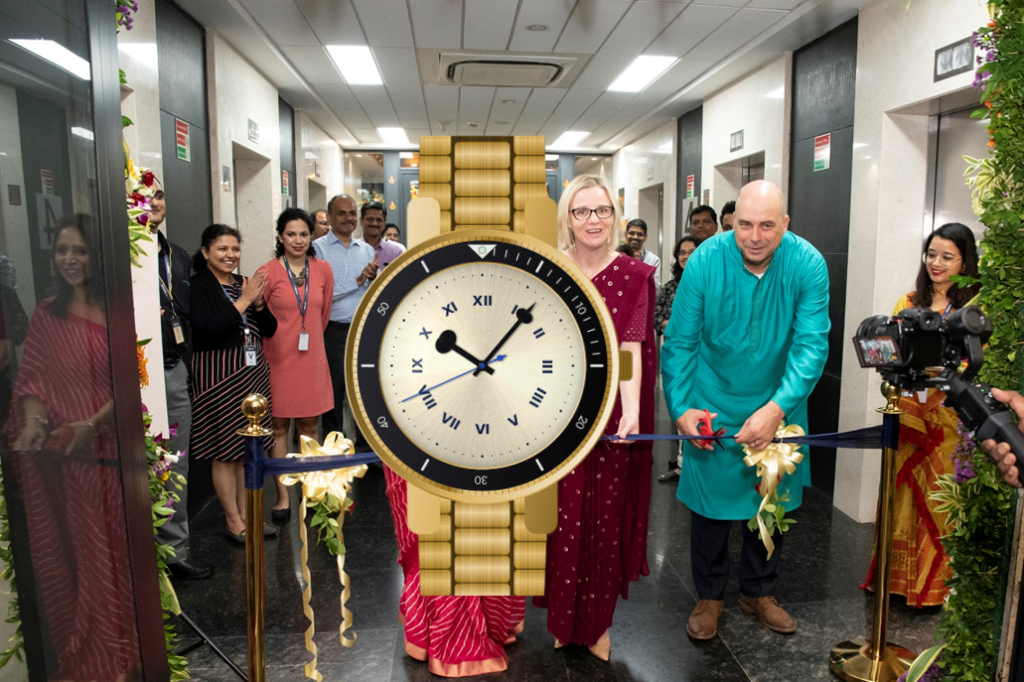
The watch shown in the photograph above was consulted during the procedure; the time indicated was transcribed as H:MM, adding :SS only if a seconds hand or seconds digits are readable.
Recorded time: 10:06:41
